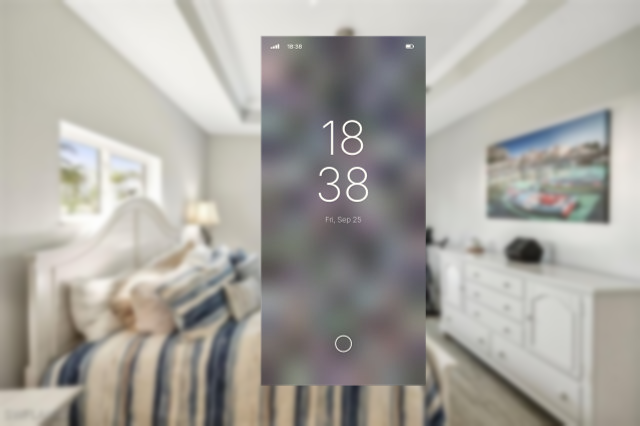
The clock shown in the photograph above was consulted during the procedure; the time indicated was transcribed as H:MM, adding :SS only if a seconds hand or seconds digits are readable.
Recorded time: 18:38
